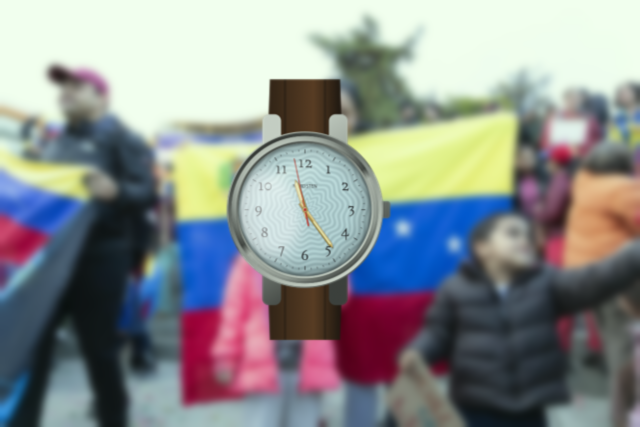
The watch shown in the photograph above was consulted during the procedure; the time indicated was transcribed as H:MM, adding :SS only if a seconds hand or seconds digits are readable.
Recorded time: 11:23:58
